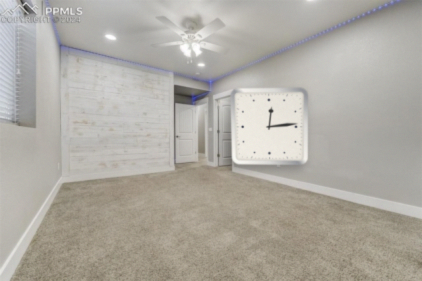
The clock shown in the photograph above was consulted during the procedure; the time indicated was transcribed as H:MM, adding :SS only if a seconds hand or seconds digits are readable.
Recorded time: 12:14
